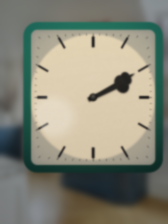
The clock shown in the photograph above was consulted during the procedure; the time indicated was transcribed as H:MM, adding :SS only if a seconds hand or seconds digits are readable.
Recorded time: 2:10
